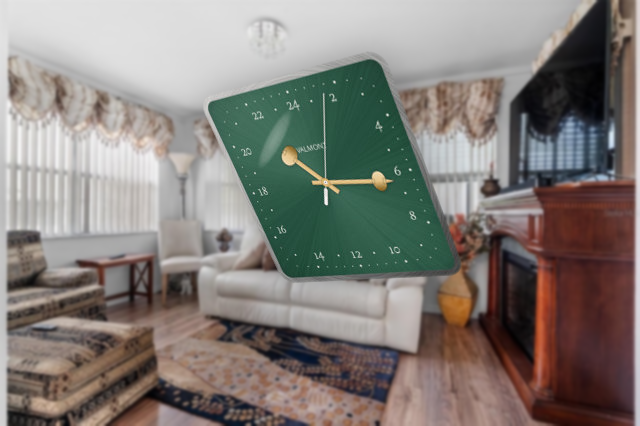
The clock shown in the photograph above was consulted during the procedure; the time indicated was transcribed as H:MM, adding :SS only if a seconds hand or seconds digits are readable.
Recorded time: 21:16:04
